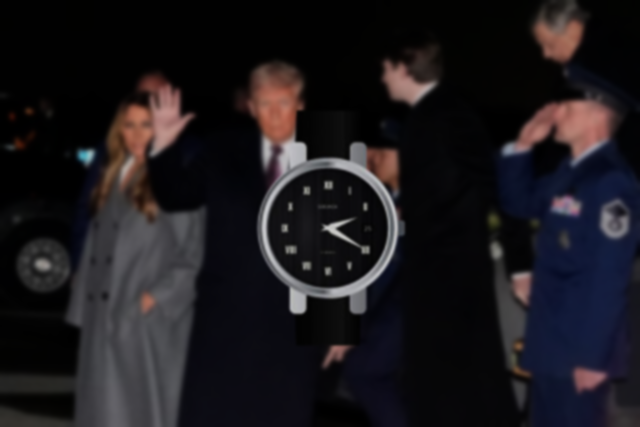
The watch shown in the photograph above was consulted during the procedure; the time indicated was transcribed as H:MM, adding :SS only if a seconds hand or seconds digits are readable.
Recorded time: 2:20
